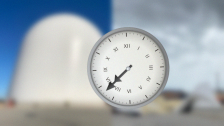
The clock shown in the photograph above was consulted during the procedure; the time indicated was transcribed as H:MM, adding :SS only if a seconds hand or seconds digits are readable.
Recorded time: 7:38
